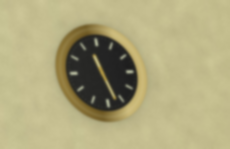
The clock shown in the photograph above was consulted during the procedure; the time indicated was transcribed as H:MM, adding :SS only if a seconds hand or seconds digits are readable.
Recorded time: 11:27
